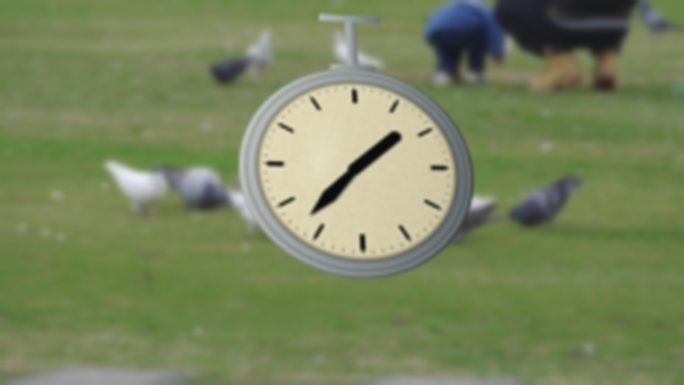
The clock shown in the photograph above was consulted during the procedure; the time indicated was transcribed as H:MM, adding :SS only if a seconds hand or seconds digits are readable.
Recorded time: 1:37
